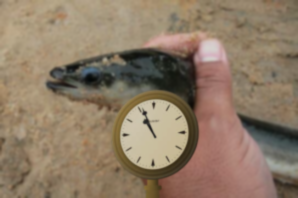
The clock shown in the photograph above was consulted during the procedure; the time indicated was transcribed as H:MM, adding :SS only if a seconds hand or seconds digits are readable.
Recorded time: 10:56
